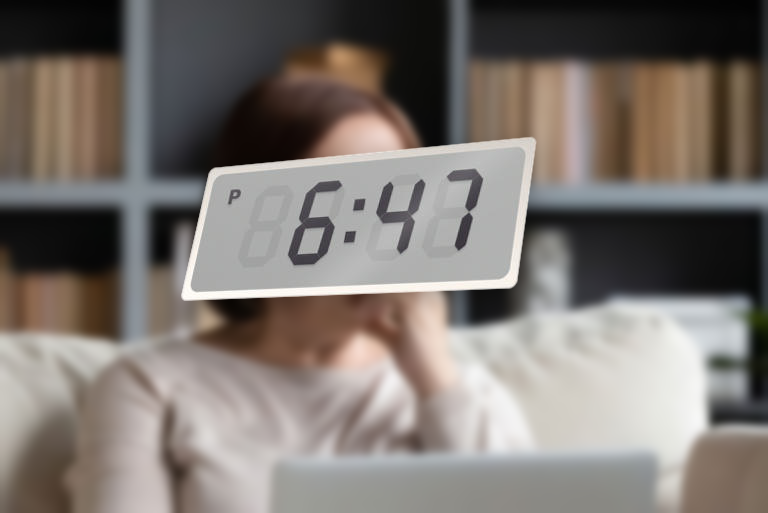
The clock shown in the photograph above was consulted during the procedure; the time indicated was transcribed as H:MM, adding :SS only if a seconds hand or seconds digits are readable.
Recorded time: 6:47
